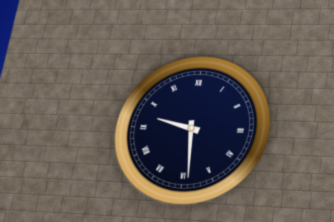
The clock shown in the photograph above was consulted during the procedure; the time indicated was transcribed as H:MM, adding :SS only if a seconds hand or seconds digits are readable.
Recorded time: 9:29
